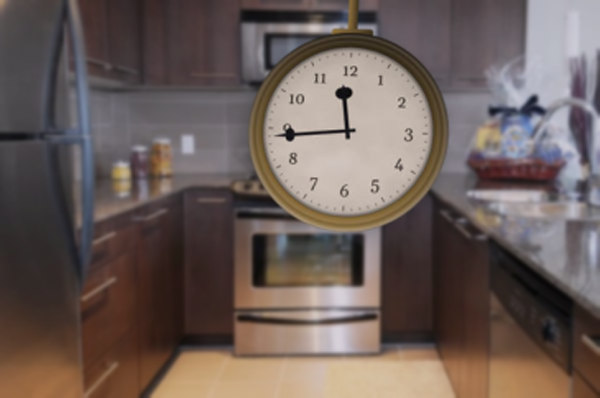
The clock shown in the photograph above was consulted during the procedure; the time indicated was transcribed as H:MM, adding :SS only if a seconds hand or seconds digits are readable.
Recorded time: 11:44
